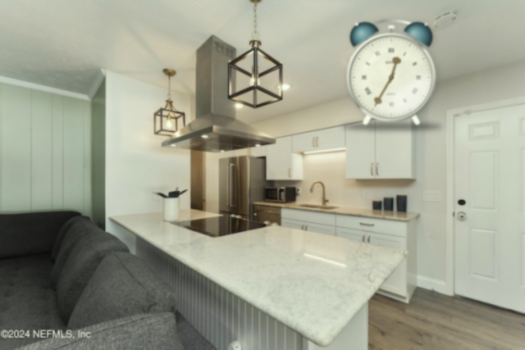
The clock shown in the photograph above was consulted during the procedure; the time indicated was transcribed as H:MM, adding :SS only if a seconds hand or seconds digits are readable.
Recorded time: 12:35
